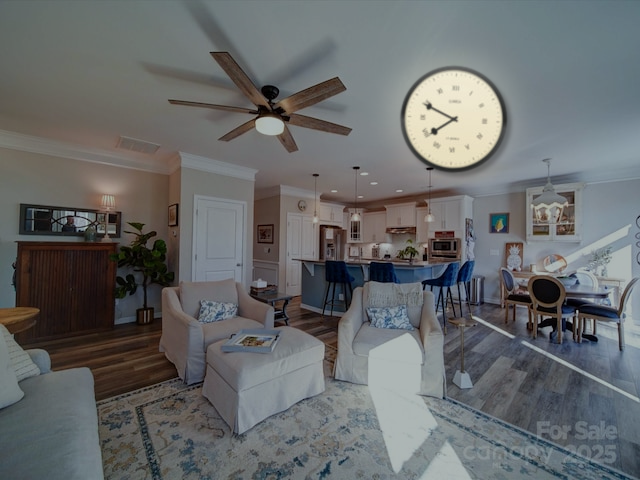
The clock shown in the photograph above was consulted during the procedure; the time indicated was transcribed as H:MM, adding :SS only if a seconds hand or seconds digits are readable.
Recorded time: 7:49
